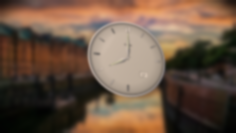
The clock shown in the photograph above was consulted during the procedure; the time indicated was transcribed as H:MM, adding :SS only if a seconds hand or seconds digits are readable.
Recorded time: 8:00
